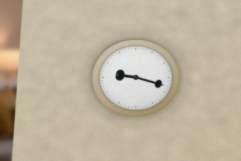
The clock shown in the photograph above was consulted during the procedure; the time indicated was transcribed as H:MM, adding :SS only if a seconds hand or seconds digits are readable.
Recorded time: 9:18
